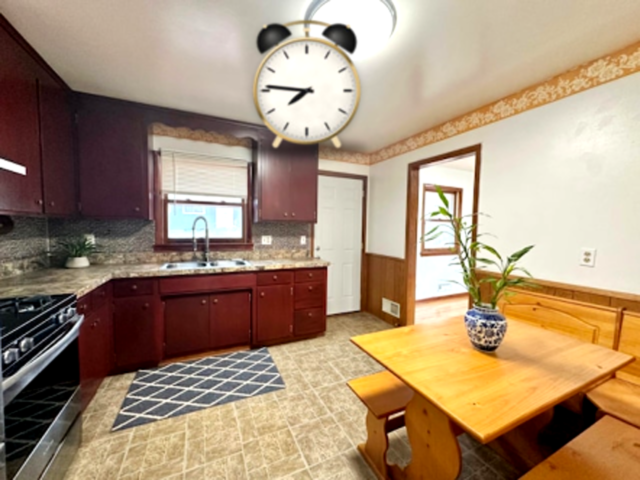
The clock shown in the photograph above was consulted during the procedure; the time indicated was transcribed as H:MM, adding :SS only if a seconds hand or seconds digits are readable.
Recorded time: 7:46
